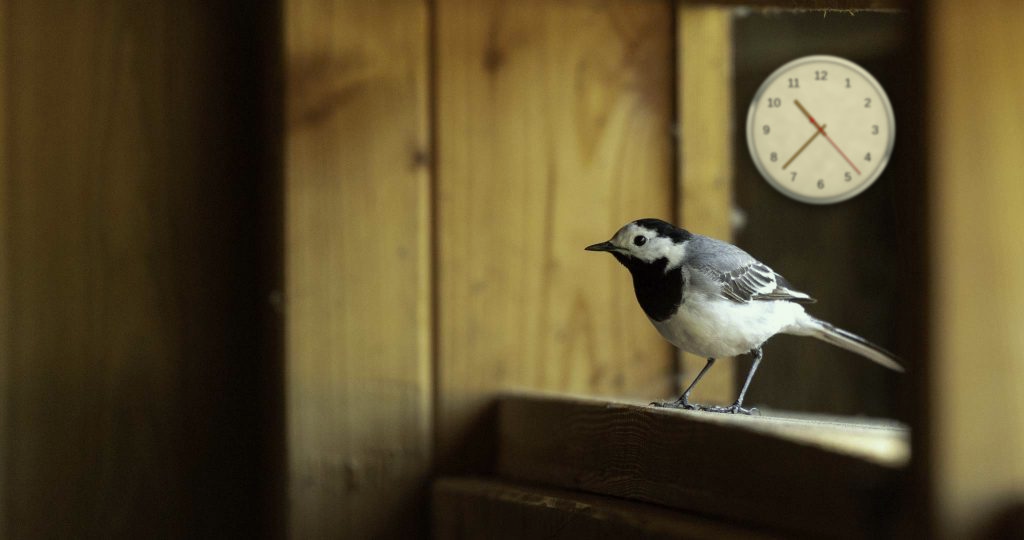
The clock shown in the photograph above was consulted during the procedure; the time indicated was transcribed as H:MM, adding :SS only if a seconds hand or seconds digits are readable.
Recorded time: 10:37:23
